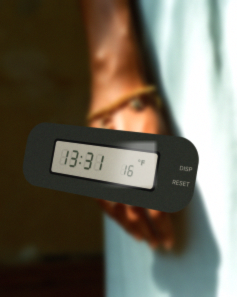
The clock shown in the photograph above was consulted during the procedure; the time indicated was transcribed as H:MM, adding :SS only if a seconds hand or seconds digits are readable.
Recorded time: 13:31
